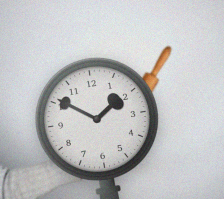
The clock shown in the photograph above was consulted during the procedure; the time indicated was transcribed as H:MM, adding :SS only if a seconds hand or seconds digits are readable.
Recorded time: 1:51
